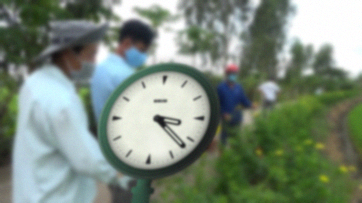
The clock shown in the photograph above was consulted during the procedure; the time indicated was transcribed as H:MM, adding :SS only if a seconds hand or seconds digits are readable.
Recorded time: 3:22
